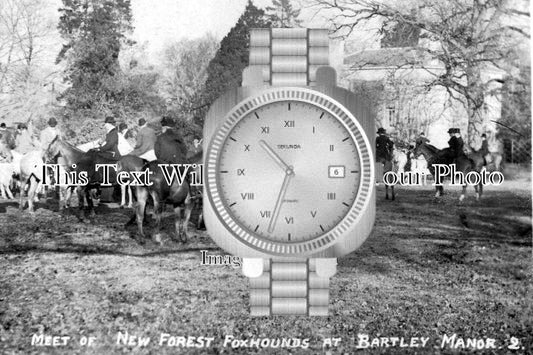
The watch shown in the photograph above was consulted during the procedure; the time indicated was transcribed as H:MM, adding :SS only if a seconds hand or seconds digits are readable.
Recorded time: 10:33
